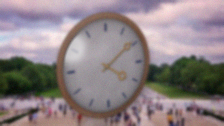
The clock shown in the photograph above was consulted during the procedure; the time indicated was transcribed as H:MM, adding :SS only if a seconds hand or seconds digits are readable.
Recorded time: 4:09
